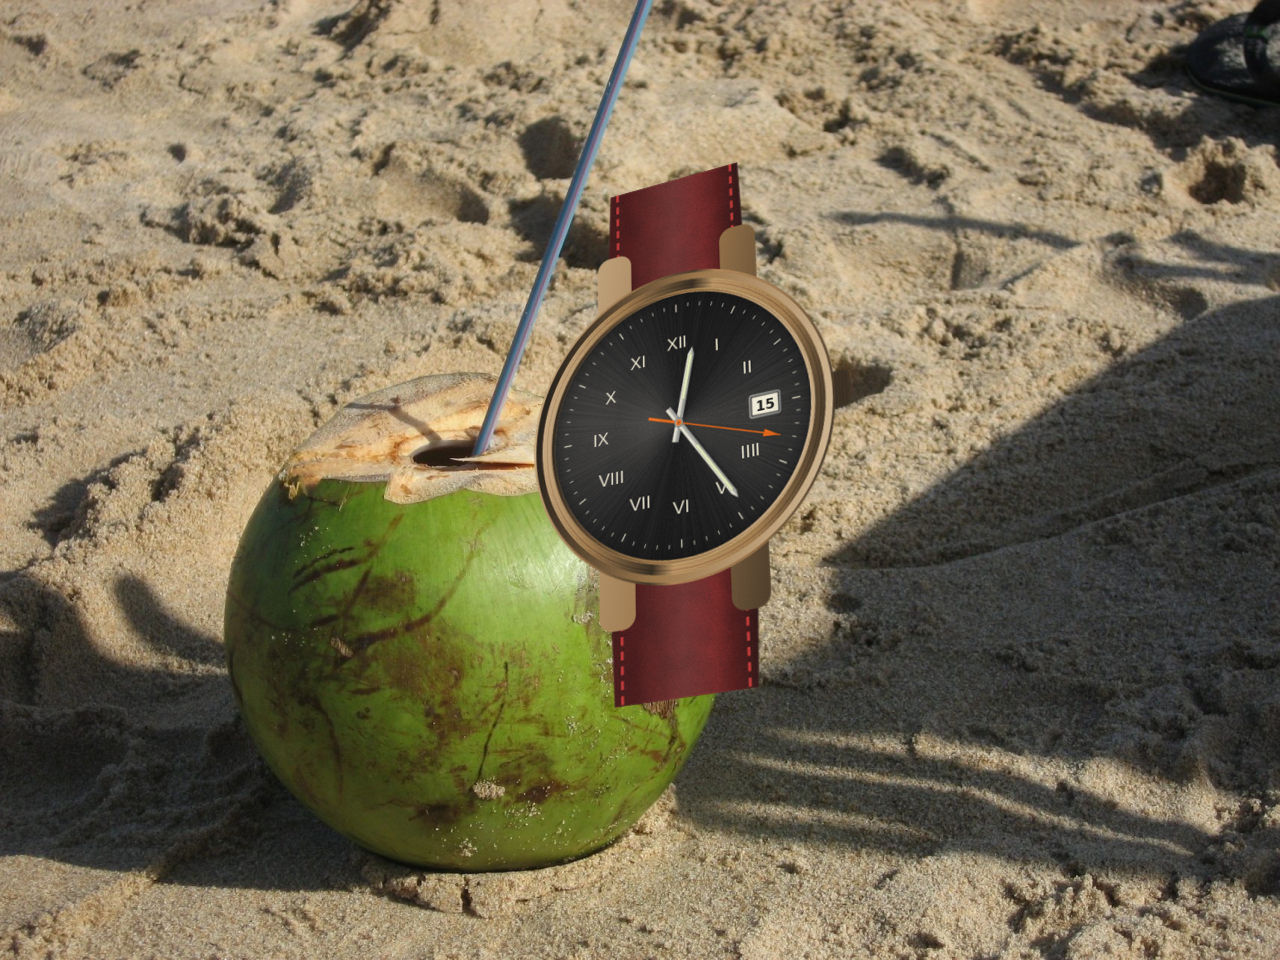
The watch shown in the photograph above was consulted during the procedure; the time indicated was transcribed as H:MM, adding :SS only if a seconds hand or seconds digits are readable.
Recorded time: 12:24:18
